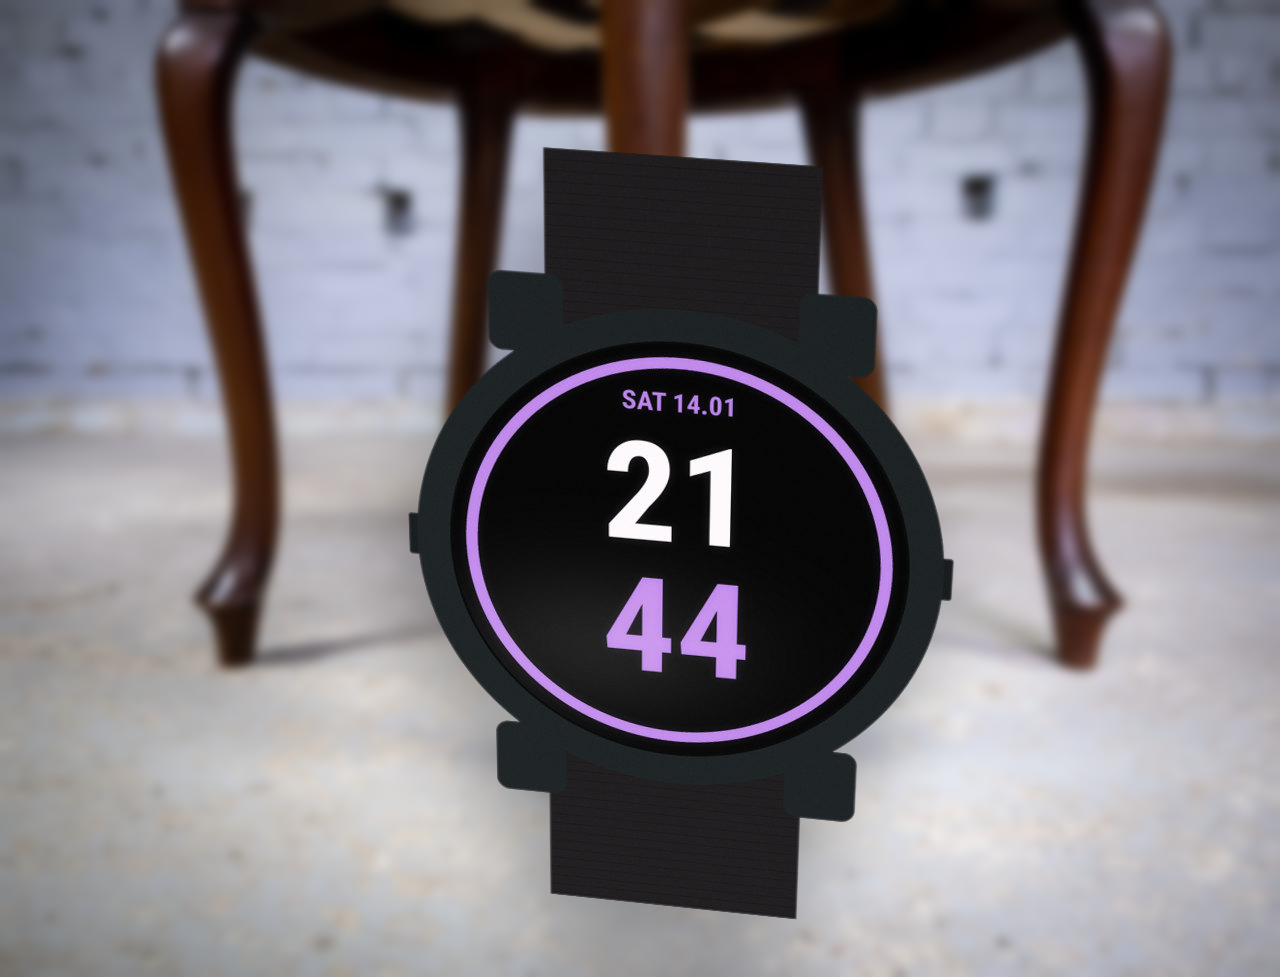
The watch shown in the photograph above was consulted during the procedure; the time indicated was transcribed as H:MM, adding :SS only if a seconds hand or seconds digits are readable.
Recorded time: 21:44
